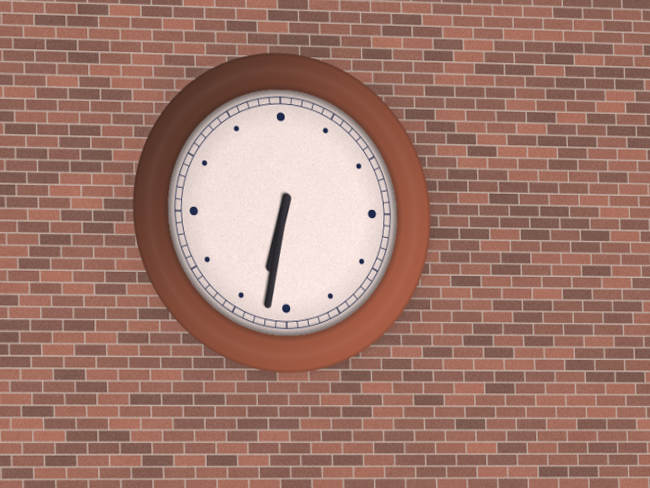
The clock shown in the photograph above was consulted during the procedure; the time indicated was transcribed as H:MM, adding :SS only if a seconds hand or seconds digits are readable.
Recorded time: 6:32
